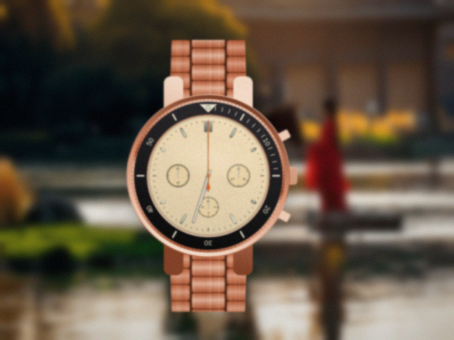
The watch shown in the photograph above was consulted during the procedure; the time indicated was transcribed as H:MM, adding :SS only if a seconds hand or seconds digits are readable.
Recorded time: 6:33
